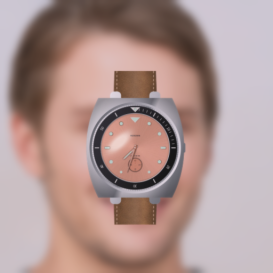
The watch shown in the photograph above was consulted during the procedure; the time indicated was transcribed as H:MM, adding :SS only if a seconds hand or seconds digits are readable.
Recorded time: 7:33
